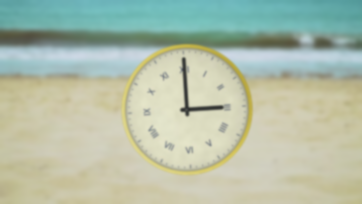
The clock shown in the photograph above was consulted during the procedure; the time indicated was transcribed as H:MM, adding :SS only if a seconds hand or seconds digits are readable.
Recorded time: 3:00
